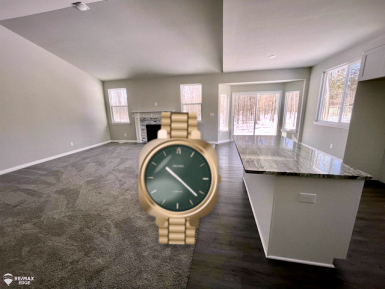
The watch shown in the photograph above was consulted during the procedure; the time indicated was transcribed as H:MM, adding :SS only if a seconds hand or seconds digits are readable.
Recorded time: 10:22
